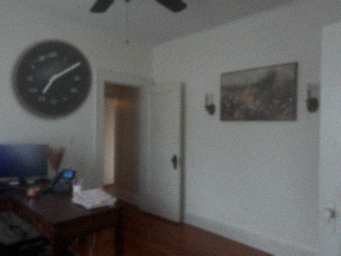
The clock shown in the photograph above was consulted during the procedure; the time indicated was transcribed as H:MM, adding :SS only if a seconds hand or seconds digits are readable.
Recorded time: 7:10
